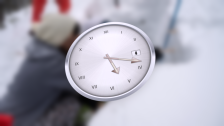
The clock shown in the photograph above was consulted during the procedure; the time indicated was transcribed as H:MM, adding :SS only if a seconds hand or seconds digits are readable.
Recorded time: 5:18
